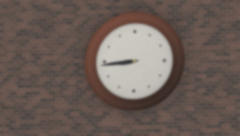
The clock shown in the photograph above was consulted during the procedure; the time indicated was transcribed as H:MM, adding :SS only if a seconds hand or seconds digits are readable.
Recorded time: 8:44
